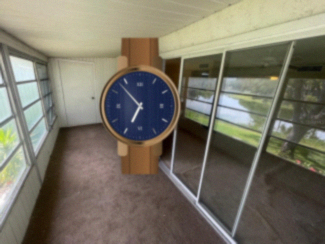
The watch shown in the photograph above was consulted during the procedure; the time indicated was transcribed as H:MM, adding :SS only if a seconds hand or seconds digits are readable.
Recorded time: 6:53
